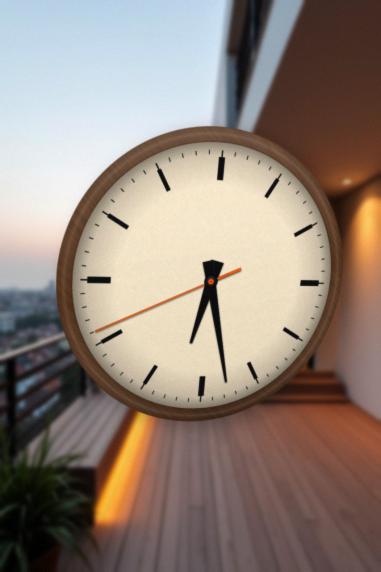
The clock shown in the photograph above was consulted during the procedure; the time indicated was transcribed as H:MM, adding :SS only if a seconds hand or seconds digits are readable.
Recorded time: 6:27:41
